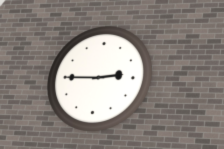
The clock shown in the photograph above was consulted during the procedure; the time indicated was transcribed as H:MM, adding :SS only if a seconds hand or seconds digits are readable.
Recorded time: 2:45
